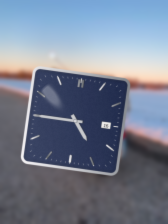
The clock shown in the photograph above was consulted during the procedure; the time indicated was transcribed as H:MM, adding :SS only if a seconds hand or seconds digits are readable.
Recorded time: 4:45
